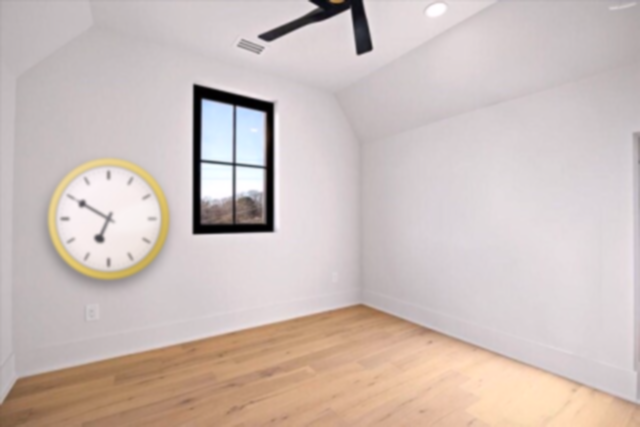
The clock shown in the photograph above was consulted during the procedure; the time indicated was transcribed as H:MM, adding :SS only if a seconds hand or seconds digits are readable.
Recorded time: 6:50
